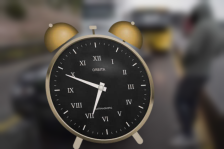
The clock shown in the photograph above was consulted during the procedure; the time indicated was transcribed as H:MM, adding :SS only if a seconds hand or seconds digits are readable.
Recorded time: 6:49
